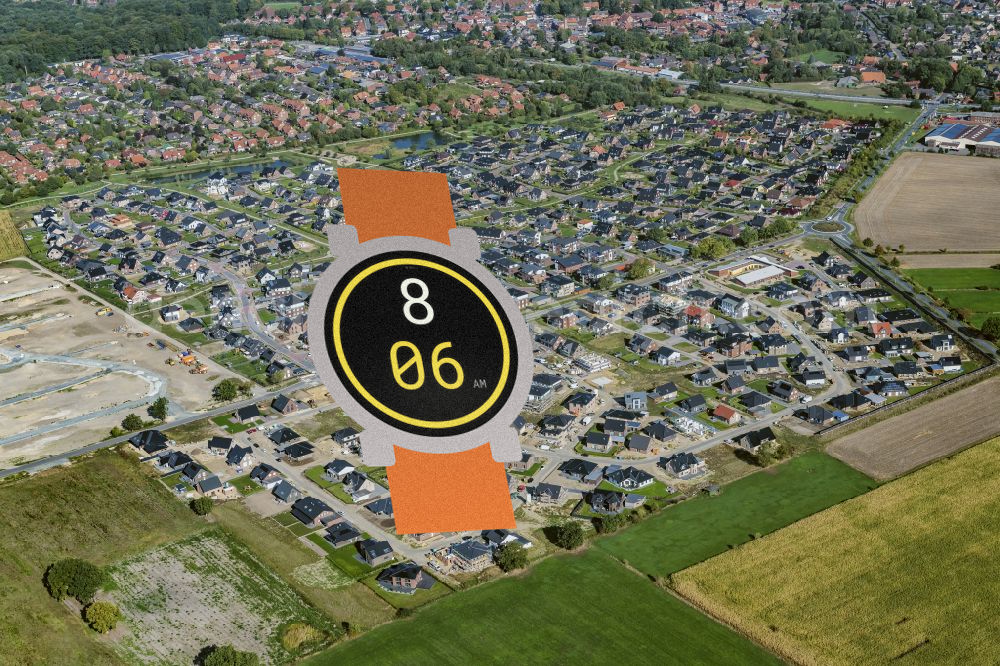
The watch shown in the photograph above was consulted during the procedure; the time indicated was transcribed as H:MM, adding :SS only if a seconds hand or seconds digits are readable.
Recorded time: 8:06
